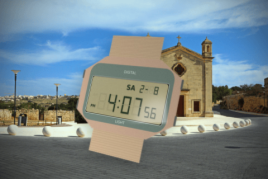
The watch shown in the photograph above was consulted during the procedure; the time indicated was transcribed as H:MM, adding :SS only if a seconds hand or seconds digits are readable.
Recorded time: 4:07:56
